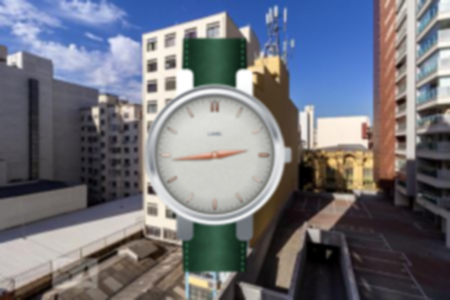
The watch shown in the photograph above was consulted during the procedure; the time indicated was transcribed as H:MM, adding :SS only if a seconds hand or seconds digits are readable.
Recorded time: 2:44
